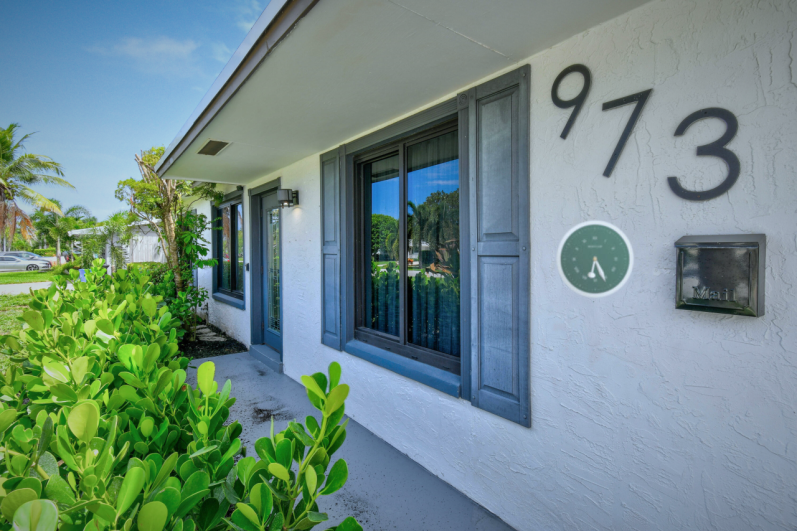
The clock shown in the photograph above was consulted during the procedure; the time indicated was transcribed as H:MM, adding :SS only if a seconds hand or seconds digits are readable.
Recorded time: 6:26
